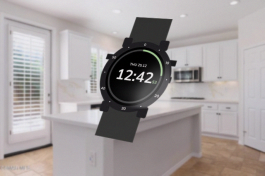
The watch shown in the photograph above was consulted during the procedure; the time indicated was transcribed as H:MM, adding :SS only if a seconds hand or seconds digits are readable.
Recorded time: 12:42
